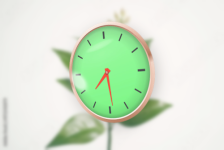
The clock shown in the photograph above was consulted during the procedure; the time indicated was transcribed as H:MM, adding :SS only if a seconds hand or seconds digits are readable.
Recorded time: 7:29
